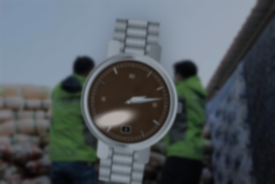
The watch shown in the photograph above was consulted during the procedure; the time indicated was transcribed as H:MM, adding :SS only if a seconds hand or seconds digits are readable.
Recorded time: 2:13
